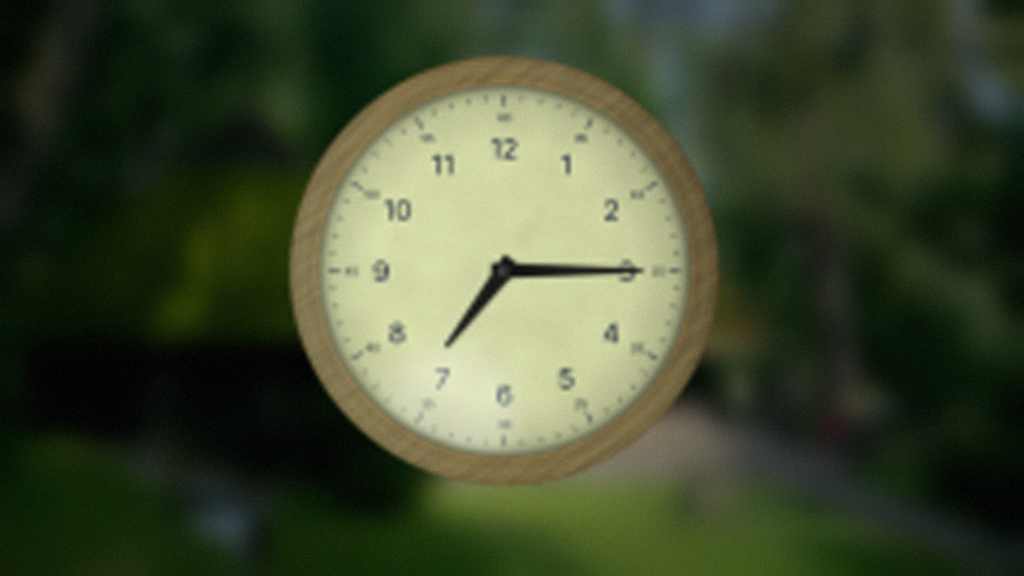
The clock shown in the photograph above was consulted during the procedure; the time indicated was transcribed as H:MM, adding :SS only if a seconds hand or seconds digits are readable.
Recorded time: 7:15
